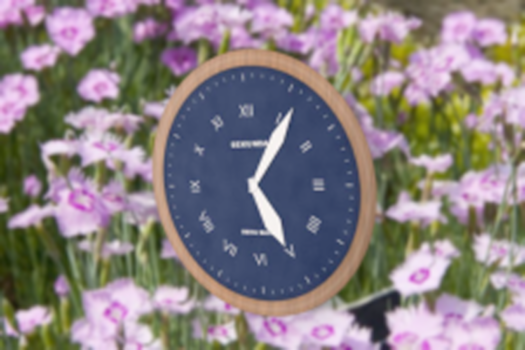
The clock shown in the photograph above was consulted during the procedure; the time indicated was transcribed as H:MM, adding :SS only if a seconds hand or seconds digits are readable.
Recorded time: 5:06
